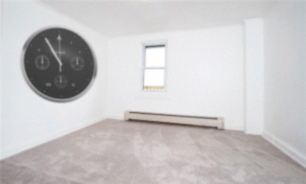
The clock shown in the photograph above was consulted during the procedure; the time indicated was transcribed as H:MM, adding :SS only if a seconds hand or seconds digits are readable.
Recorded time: 10:55
